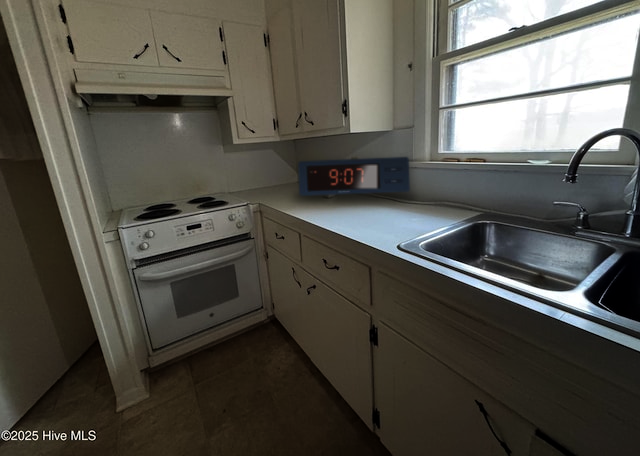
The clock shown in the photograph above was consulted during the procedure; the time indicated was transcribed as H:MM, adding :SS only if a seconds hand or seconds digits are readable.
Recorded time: 9:07
